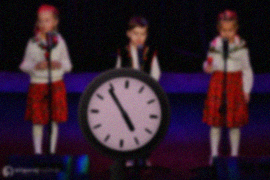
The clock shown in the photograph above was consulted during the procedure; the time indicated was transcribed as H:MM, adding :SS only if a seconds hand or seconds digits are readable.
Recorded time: 4:54
